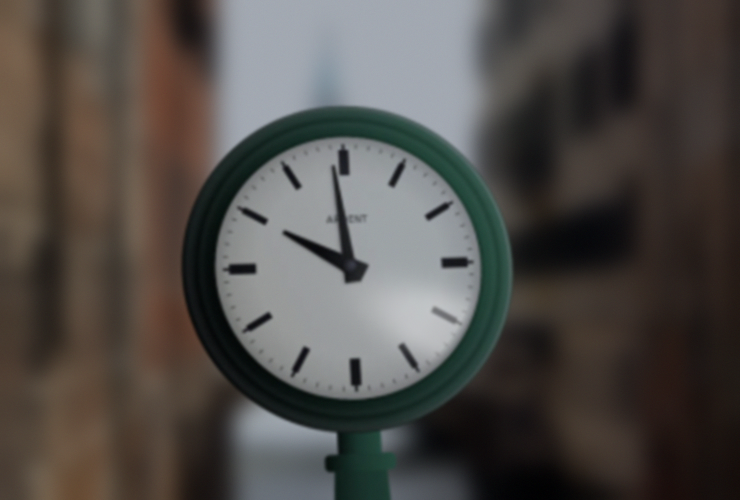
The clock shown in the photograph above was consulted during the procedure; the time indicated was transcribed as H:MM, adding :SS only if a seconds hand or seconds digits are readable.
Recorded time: 9:59
